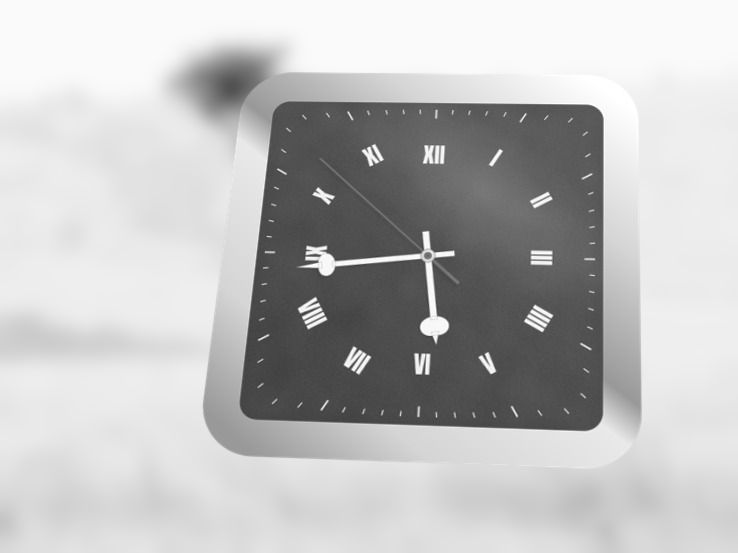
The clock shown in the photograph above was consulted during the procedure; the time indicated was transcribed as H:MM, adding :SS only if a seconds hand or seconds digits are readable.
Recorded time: 5:43:52
